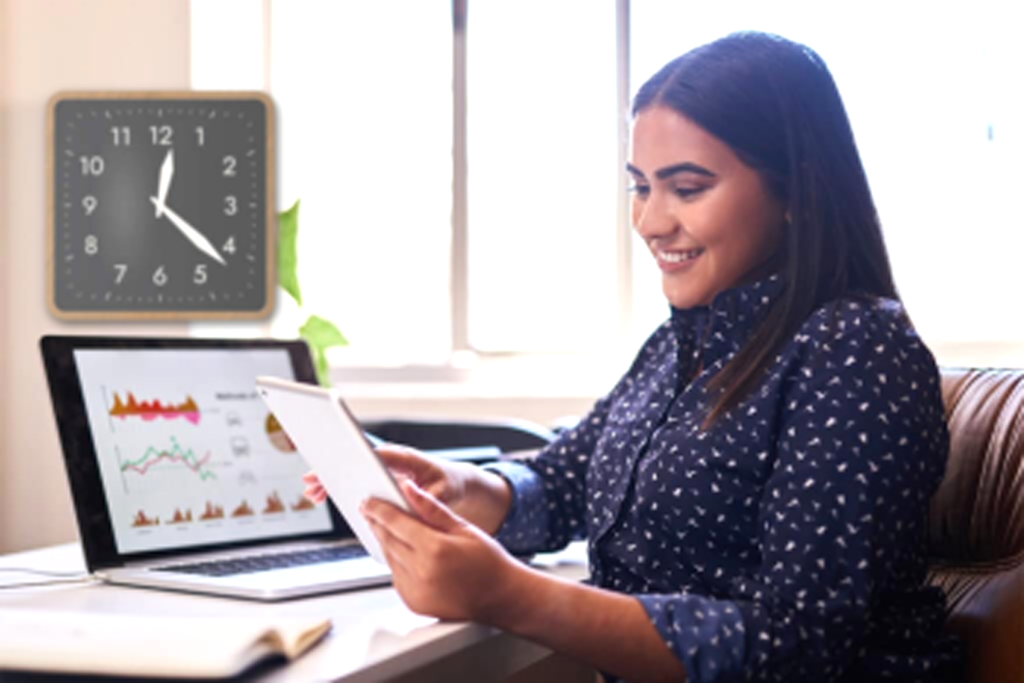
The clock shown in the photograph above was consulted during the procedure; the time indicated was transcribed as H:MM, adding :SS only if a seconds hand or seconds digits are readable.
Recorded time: 12:22
